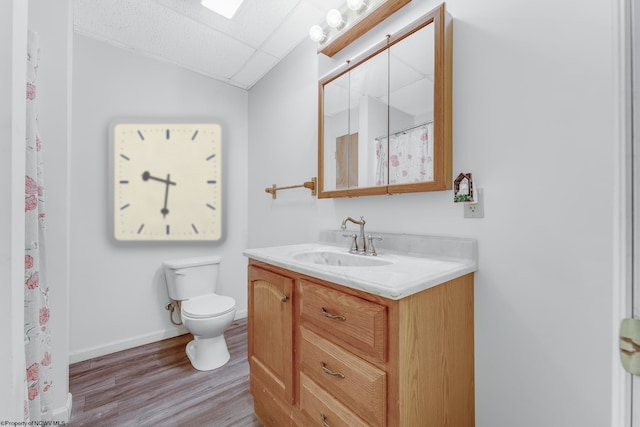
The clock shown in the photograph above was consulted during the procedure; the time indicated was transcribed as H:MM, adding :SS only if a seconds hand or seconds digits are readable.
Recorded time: 9:31
